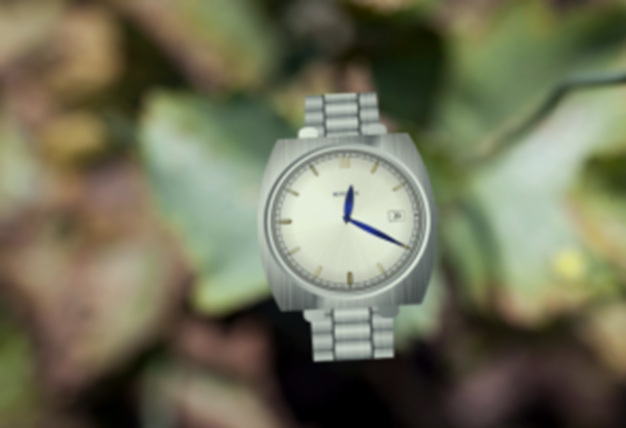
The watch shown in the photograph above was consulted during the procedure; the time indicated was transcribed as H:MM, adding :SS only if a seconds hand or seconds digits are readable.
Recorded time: 12:20
